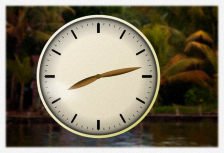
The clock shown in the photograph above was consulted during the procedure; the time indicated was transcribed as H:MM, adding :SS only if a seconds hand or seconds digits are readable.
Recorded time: 8:13
